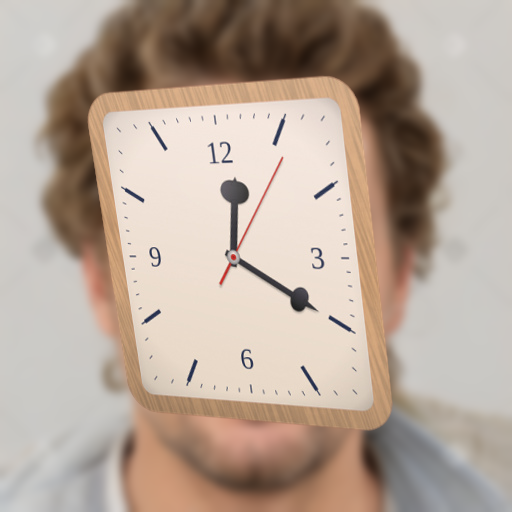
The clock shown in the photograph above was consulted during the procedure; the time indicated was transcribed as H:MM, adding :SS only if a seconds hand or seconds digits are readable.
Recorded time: 12:20:06
